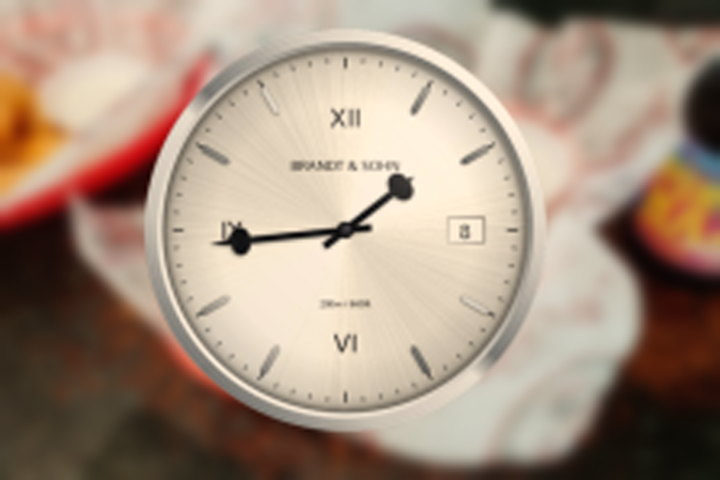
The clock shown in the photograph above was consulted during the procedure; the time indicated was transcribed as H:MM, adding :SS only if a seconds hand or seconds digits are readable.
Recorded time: 1:44
